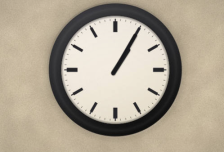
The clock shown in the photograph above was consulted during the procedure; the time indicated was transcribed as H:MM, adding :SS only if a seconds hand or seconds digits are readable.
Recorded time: 1:05
